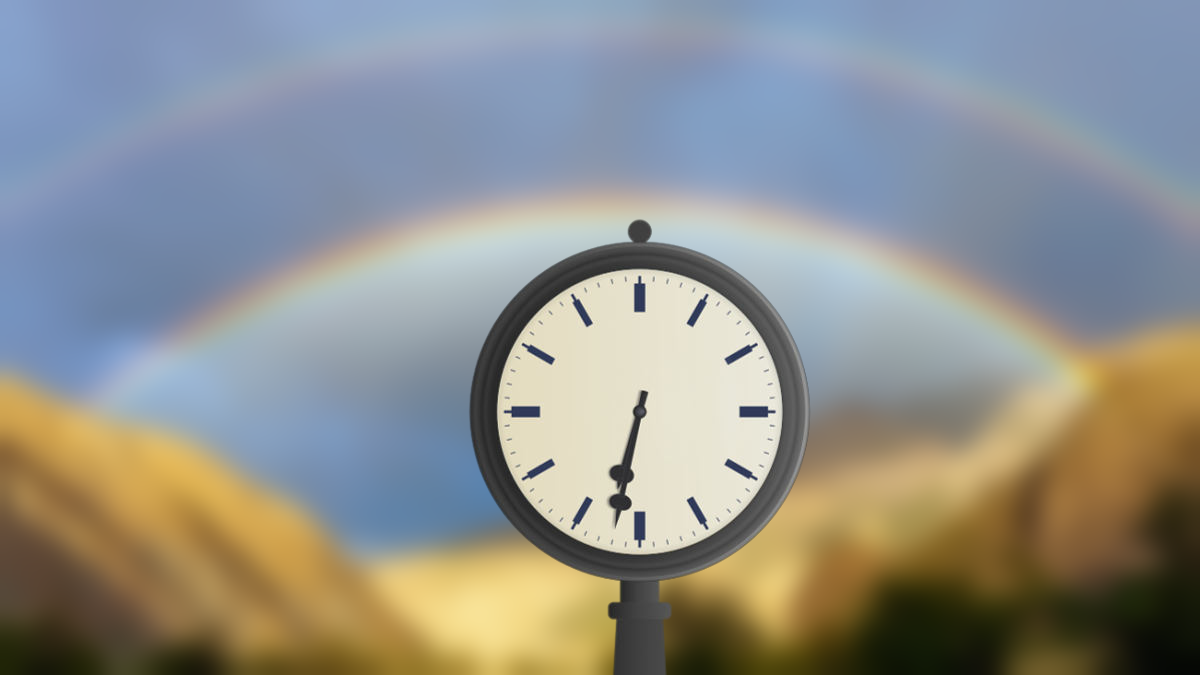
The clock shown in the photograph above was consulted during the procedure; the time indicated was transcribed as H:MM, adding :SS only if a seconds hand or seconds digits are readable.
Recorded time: 6:32
